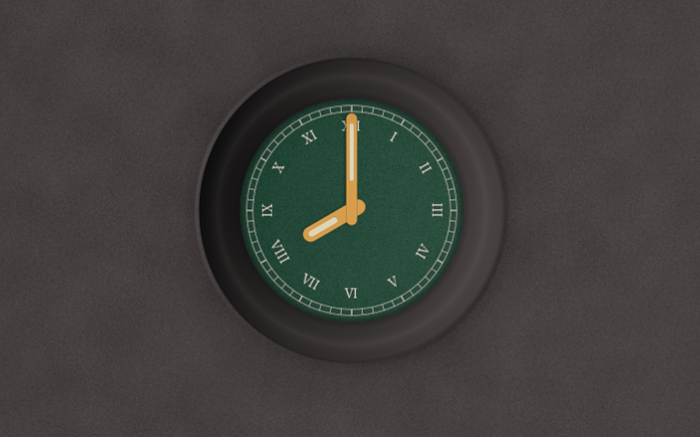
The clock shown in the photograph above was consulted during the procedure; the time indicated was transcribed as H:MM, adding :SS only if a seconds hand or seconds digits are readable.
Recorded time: 8:00
